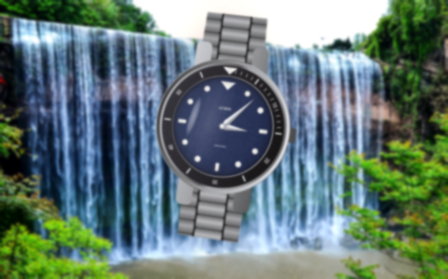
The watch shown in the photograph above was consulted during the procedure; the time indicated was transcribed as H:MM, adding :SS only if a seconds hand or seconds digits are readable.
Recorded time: 3:07
